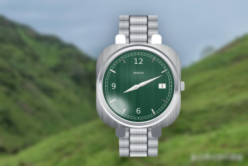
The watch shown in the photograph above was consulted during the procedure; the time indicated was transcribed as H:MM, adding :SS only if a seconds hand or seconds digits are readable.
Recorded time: 8:11
